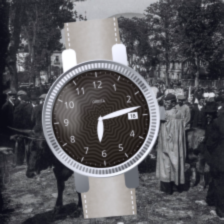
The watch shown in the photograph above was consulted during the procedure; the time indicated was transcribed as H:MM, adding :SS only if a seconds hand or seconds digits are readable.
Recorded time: 6:13
